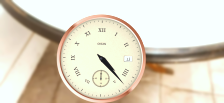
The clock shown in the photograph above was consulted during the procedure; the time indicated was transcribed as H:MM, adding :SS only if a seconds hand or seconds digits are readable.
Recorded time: 4:23
